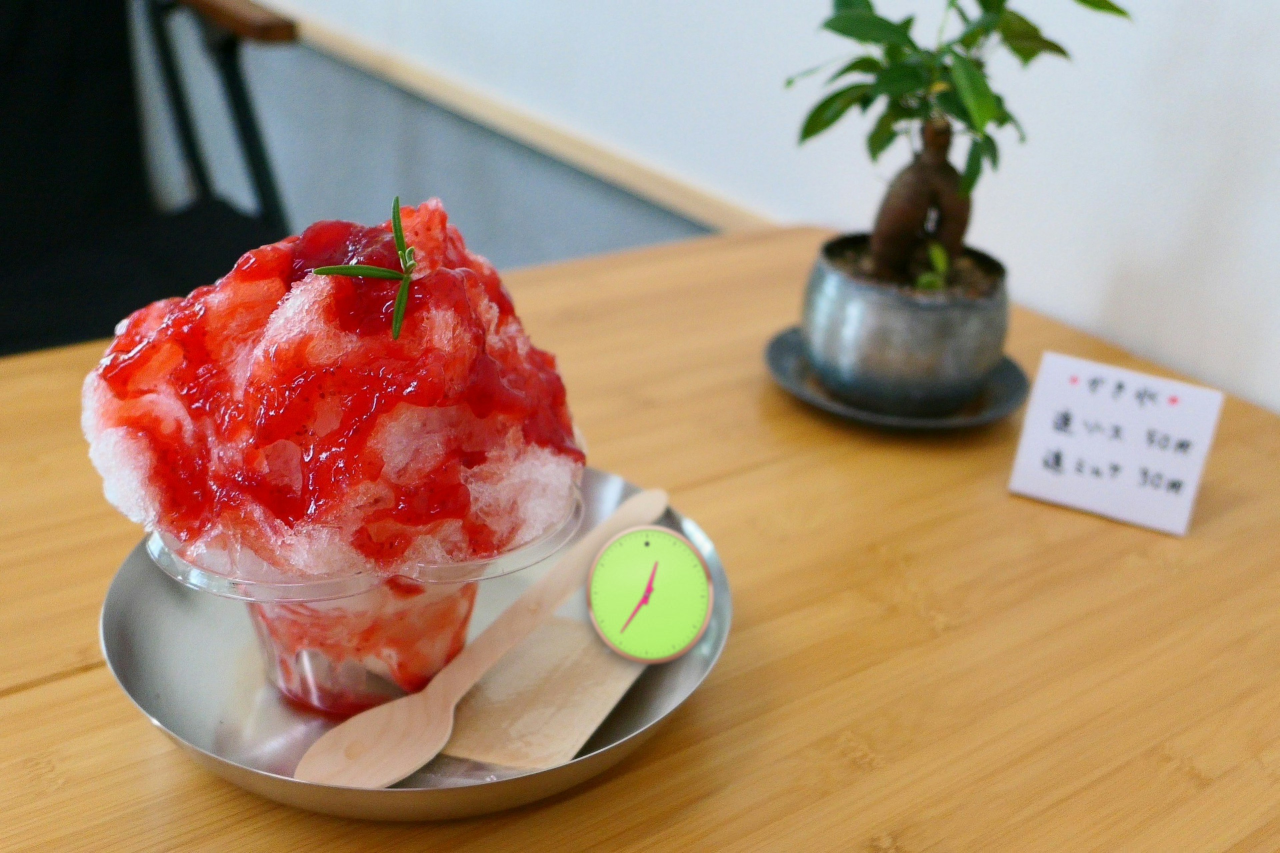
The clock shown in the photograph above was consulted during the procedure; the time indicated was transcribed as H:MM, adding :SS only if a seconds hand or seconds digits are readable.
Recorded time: 12:36
